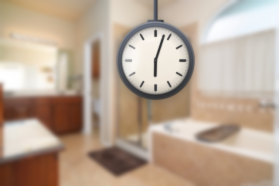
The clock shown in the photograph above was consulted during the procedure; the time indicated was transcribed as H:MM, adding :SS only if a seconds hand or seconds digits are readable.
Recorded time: 6:03
